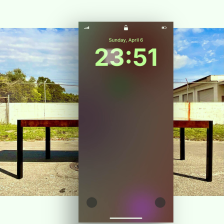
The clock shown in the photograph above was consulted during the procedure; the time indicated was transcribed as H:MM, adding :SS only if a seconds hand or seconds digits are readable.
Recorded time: 23:51
